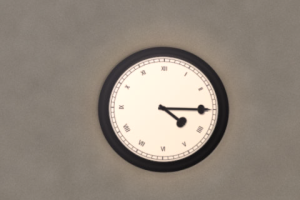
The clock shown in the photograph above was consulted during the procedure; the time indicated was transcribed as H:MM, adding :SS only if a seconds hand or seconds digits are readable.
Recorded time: 4:15
